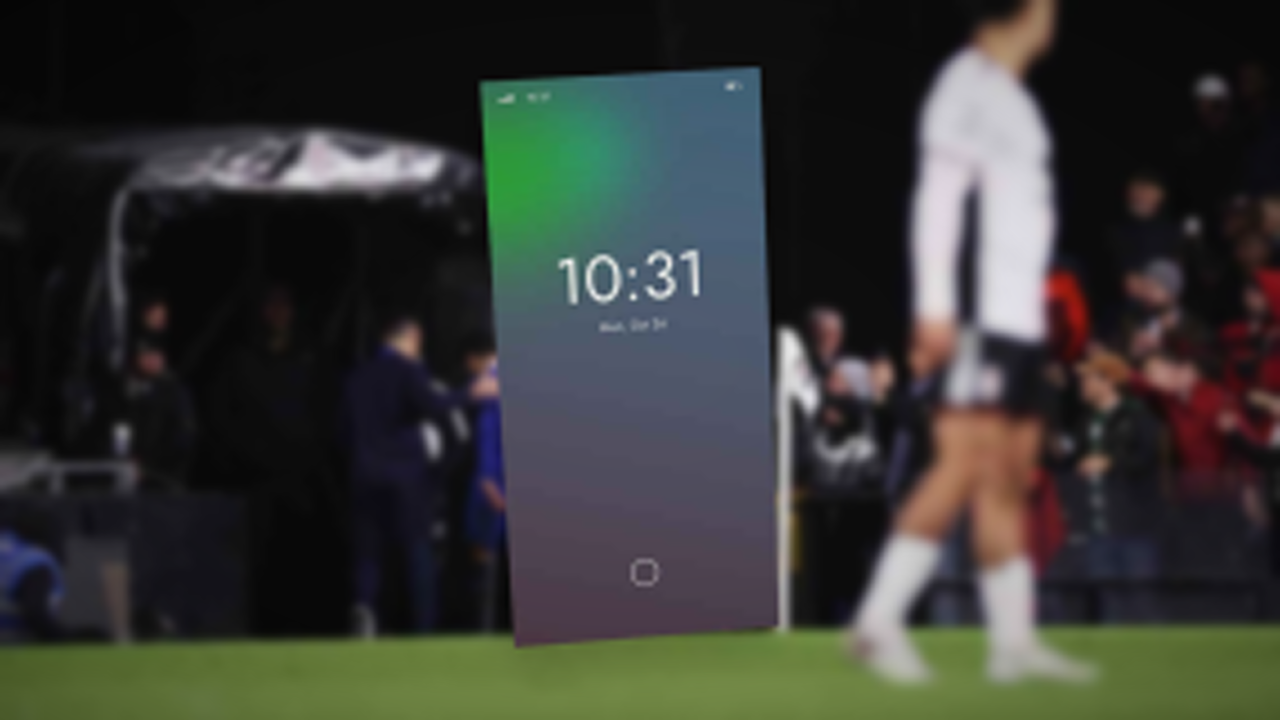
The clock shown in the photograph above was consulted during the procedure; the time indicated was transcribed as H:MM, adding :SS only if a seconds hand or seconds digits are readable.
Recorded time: 10:31
